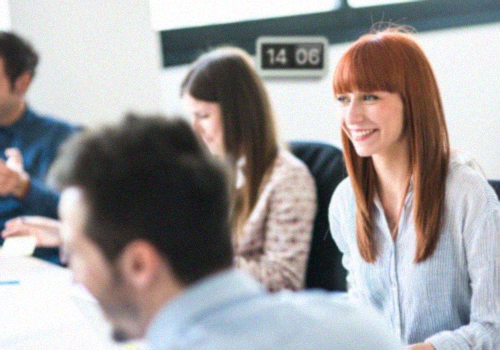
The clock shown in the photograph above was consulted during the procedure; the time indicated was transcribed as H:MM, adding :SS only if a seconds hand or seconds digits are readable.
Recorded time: 14:06
